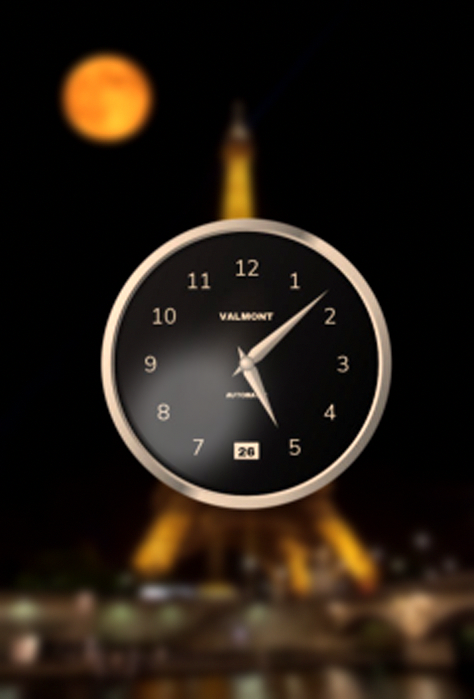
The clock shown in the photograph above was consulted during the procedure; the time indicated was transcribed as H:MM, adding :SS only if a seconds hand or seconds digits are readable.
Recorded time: 5:08
